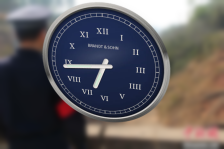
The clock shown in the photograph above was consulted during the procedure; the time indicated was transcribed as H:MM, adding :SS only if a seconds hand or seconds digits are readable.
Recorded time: 6:44
